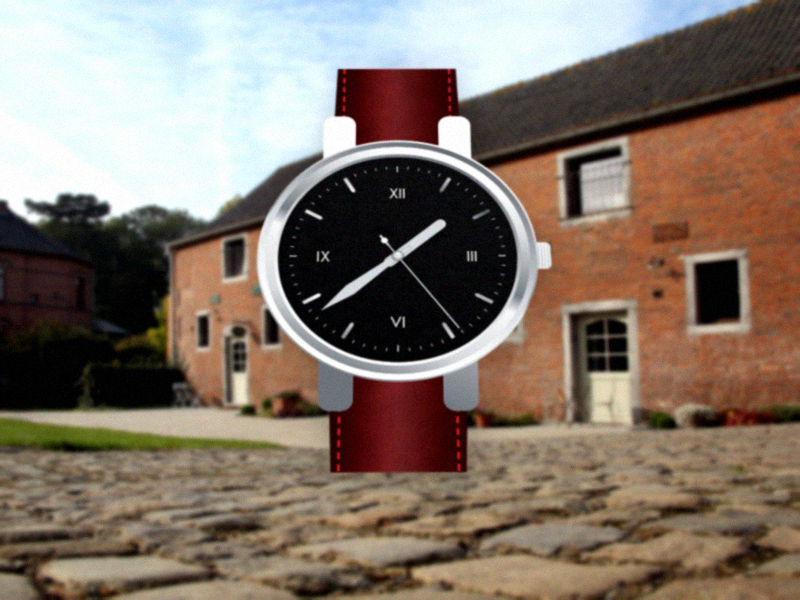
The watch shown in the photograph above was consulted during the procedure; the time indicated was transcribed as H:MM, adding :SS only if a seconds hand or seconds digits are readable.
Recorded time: 1:38:24
